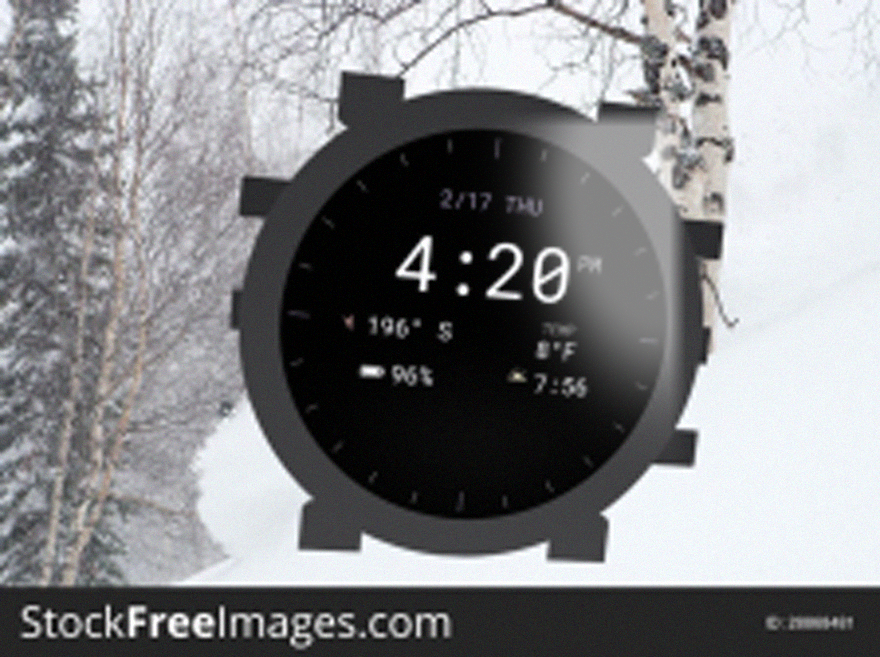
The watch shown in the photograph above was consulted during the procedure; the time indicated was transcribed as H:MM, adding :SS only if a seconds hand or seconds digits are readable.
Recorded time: 4:20
